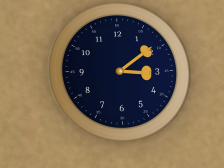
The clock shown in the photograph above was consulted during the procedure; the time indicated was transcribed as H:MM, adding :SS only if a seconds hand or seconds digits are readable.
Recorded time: 3:09
